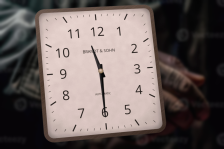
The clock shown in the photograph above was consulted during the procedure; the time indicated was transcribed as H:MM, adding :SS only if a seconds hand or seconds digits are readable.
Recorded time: 11:30
